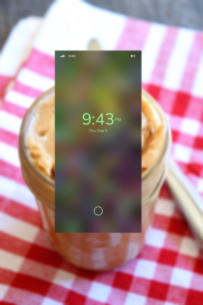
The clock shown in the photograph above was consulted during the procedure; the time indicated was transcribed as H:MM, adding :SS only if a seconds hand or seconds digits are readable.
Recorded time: 9:43
